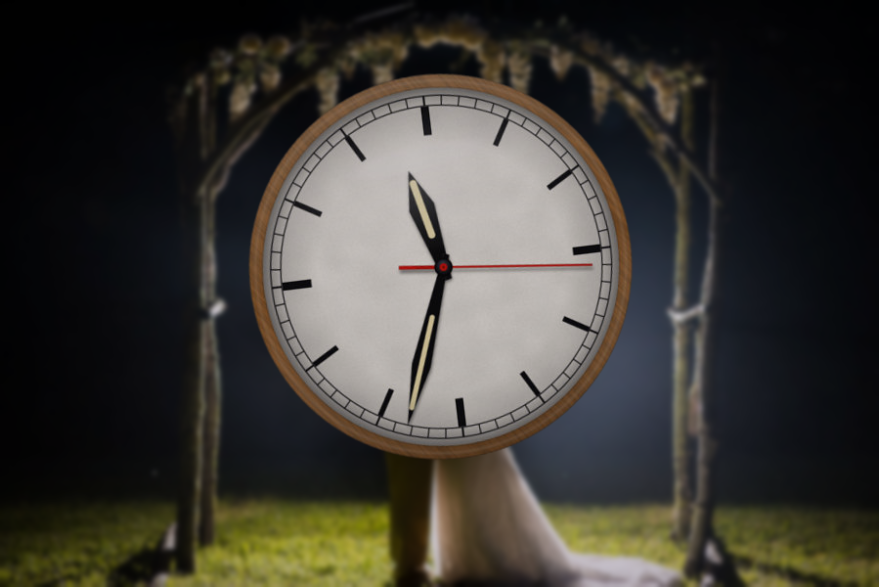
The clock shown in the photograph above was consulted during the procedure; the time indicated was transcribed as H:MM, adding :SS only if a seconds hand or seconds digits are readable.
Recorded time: 11:33:16
